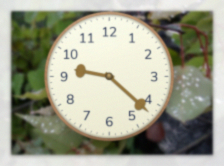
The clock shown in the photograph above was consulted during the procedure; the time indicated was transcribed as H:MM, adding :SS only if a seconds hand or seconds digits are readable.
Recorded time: 9:22
